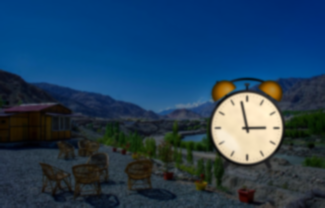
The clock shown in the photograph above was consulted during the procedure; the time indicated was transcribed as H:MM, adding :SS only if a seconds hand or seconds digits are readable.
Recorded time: 2:58
